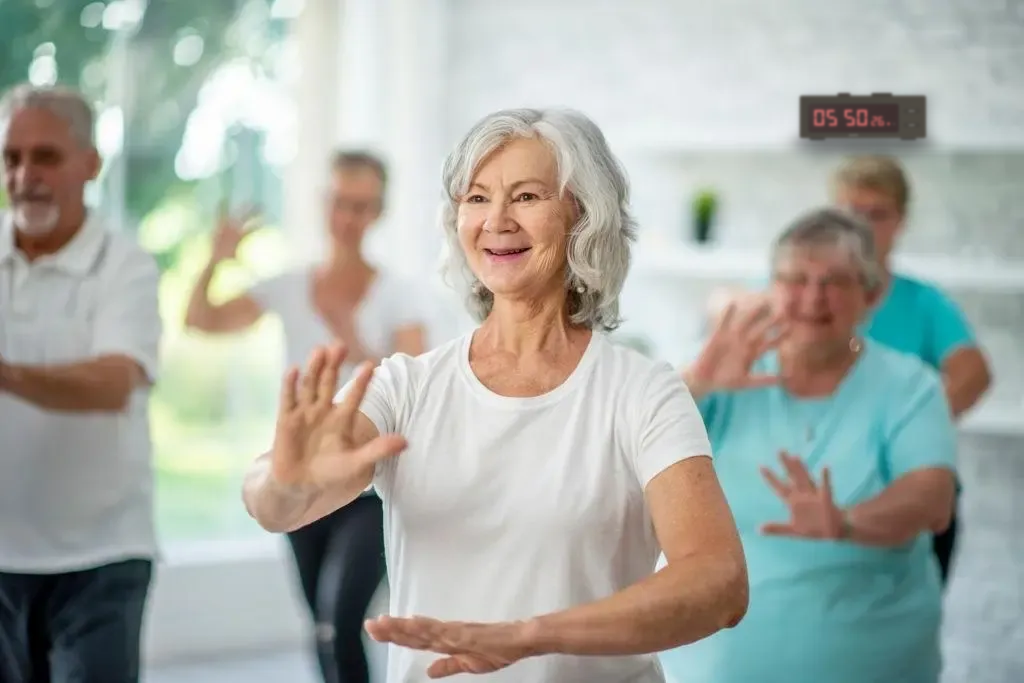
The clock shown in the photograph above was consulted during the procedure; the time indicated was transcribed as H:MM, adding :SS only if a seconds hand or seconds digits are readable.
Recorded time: 5:50
